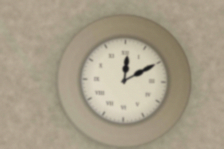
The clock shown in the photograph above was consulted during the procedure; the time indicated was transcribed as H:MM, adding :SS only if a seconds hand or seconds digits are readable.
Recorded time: 12:10
